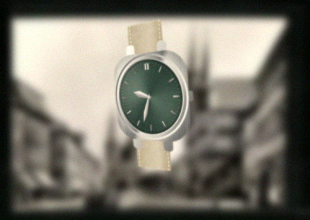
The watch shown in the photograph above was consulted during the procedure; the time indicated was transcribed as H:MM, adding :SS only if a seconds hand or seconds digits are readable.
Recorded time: 9:33
